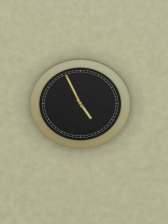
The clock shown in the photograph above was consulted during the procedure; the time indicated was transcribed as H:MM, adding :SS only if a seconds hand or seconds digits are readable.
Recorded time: 4:56
